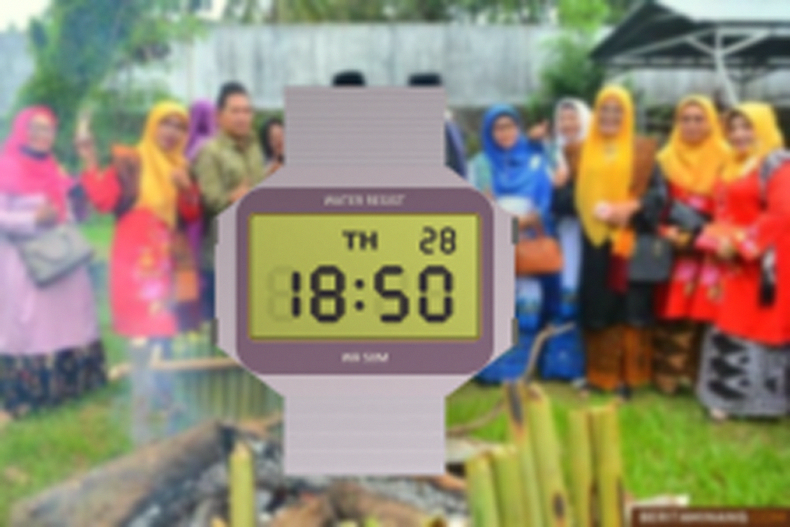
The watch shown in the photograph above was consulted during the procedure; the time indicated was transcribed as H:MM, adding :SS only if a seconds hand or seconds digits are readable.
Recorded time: 18:50
